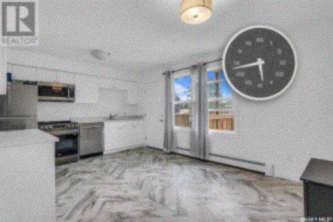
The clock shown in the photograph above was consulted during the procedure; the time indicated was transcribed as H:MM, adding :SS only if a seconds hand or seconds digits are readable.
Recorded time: 5:43
